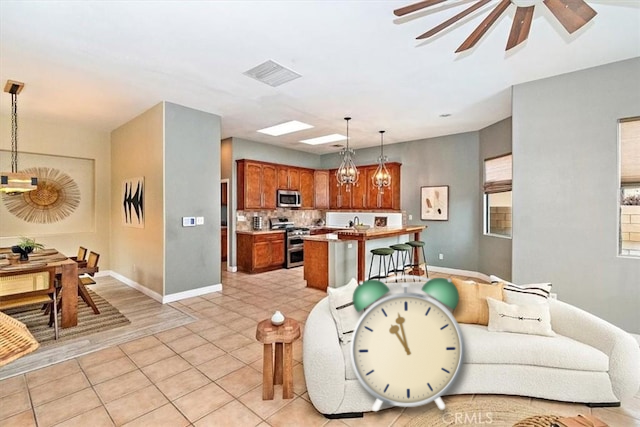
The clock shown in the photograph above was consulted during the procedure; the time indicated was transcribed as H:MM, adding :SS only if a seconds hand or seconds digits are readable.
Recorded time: 10:58
